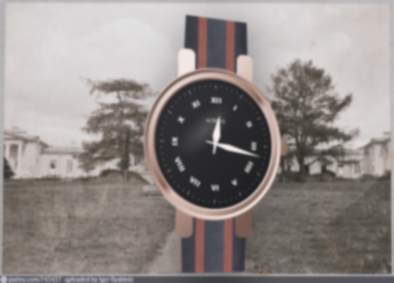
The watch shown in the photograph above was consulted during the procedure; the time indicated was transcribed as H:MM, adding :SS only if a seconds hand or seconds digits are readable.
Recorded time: 12:17
